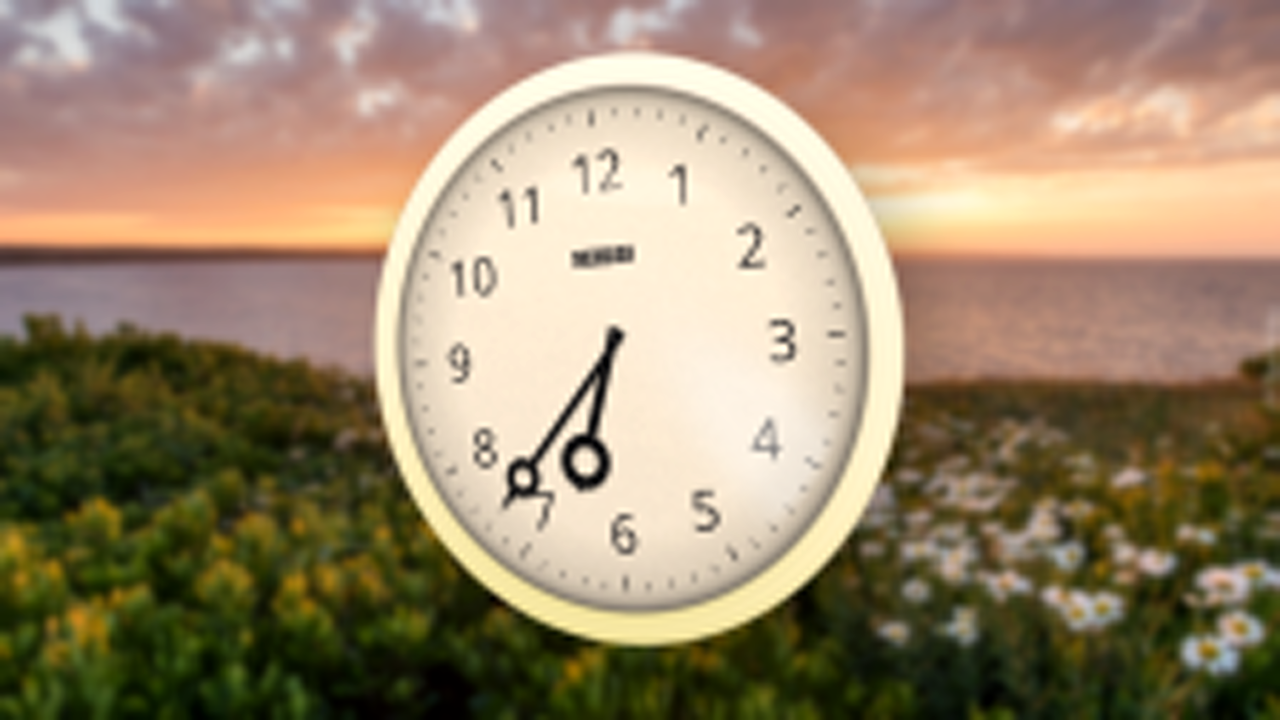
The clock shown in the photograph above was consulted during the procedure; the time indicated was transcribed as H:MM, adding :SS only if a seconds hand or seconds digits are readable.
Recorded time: 6:37
